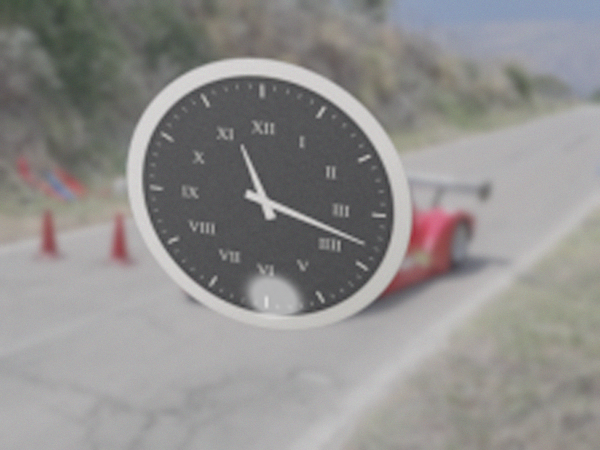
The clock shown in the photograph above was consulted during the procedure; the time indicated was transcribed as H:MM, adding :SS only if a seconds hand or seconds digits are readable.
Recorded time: 11:18
